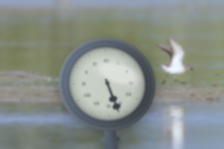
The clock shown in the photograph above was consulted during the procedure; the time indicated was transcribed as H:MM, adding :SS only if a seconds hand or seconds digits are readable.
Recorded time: 5:27
